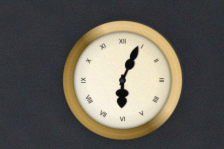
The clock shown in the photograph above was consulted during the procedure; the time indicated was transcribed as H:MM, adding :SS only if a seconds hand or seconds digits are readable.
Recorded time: 6:04
